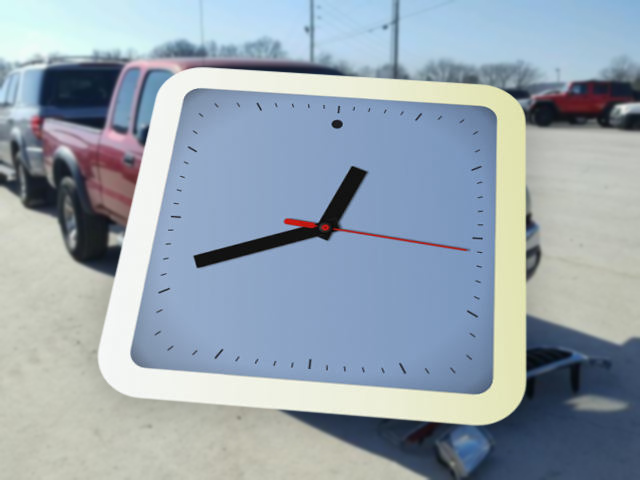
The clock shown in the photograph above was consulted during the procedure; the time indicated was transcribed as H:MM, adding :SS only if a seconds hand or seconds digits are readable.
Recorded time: 12:41:16
